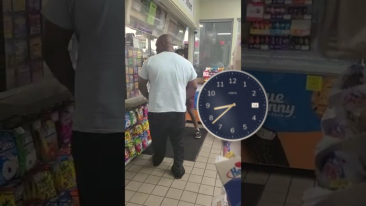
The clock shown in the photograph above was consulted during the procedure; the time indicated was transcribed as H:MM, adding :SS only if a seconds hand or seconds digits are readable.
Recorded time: 8:38
